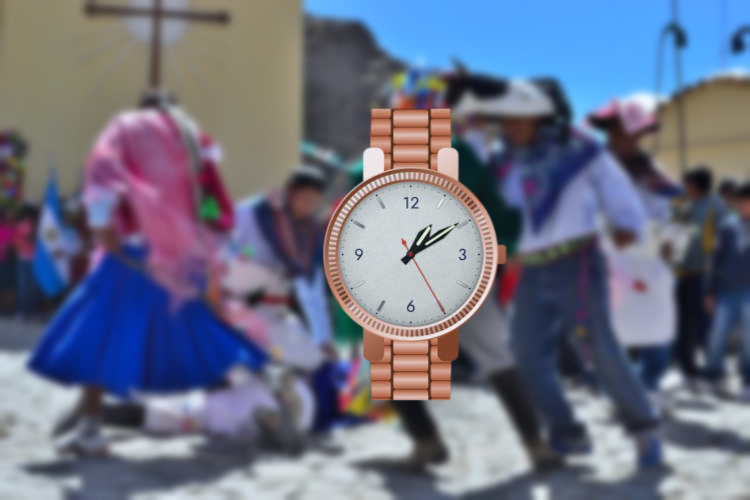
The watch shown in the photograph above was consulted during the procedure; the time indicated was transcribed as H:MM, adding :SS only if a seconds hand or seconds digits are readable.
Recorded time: 1:09:25
